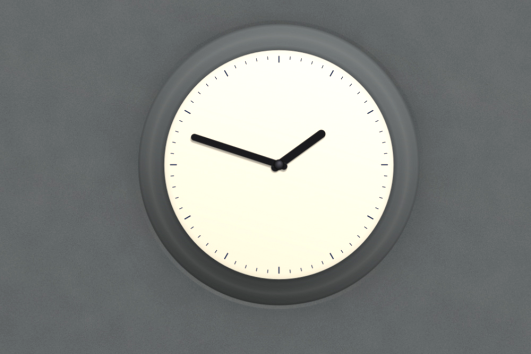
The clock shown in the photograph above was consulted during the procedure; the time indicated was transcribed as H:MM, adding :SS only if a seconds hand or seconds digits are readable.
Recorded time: 1:48
